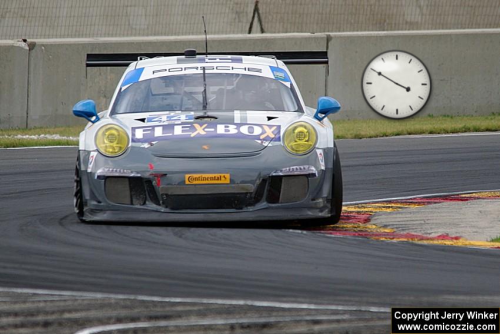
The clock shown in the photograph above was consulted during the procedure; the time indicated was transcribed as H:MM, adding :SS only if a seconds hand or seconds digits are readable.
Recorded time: 3:50
